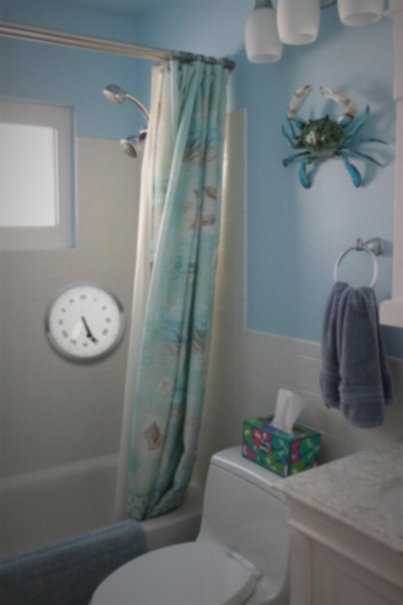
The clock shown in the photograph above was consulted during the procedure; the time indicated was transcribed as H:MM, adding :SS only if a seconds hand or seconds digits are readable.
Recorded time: 5:26
